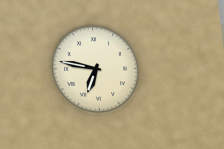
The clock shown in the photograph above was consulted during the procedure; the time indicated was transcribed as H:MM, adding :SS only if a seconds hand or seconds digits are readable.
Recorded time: 6:47
